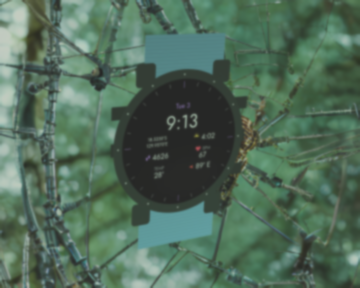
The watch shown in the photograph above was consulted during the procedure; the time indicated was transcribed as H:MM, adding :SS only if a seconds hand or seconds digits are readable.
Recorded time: 9:13
